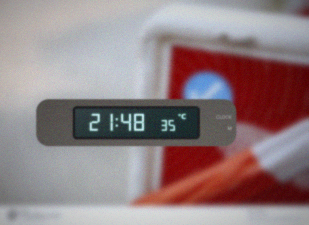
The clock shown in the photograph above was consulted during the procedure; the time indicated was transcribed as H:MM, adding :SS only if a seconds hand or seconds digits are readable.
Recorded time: 21:48
